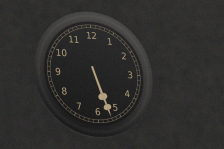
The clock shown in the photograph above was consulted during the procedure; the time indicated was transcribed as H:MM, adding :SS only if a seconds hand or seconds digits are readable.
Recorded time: 5:27
